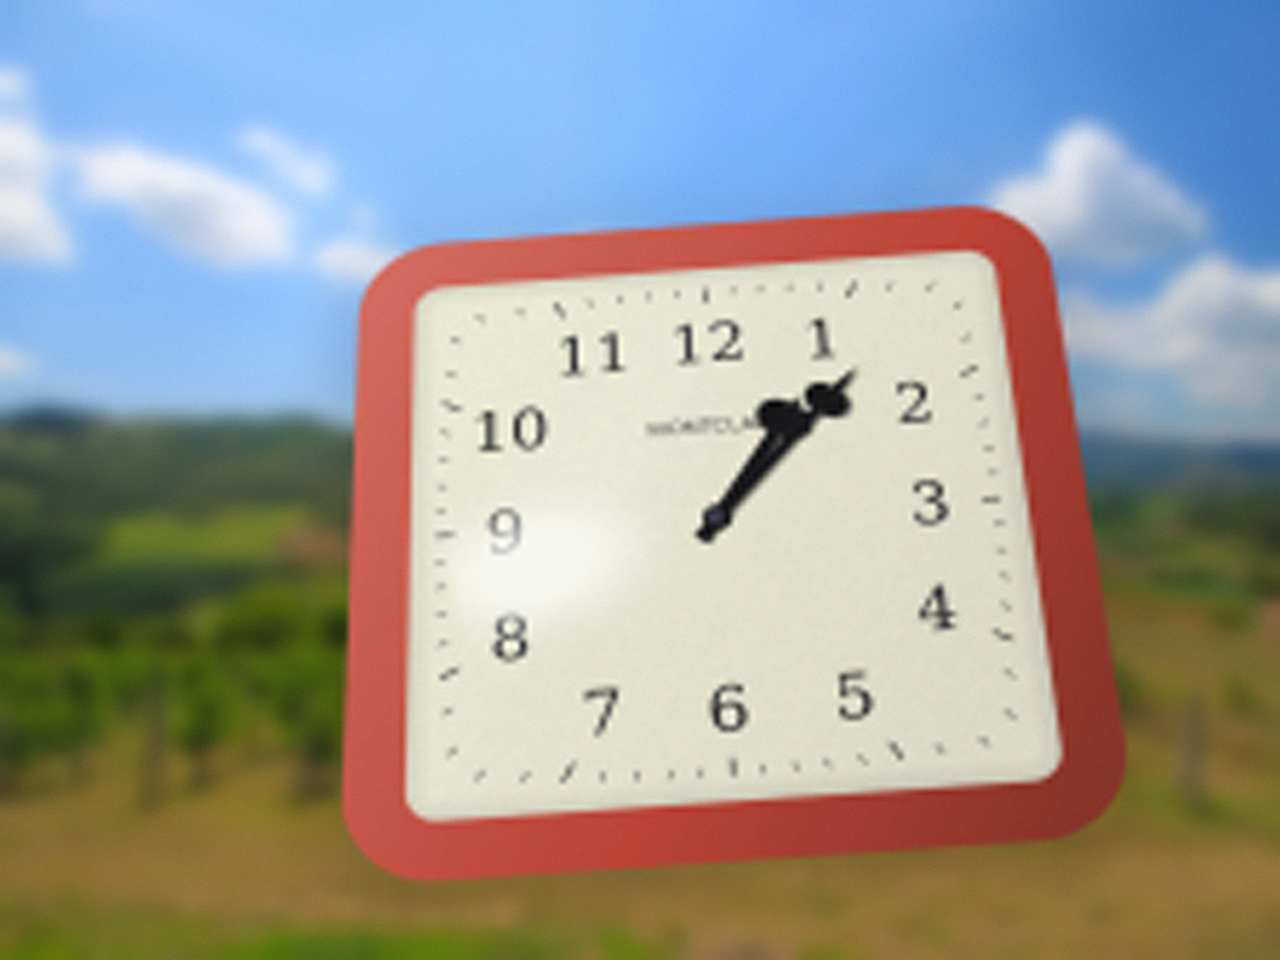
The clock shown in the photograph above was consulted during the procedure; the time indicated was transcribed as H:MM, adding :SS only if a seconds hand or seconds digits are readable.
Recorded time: 1:07
